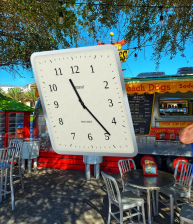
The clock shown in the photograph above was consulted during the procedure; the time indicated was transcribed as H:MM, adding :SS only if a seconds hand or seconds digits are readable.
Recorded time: 11:24
